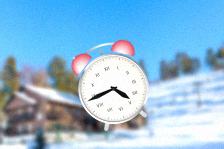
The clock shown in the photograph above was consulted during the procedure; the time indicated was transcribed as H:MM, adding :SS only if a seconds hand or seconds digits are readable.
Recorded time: 4:44
